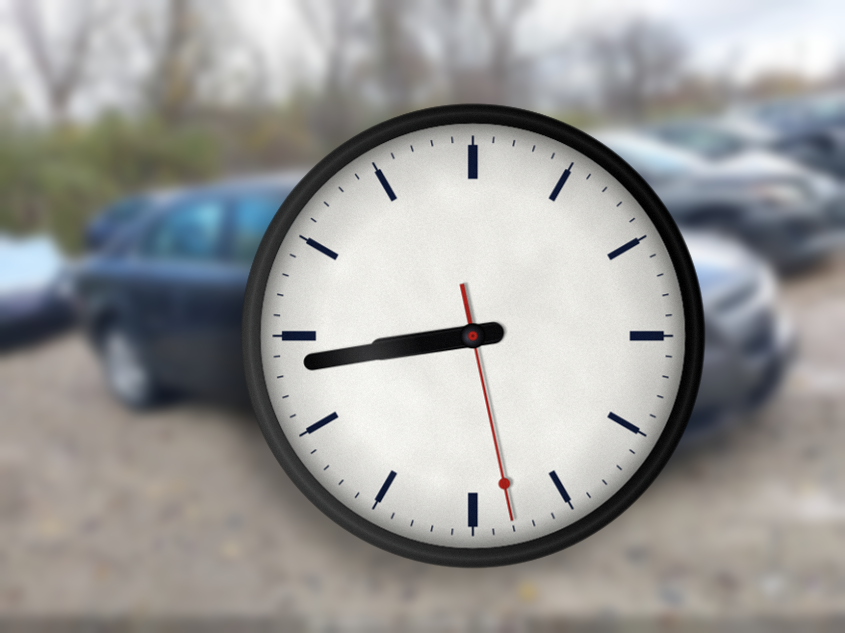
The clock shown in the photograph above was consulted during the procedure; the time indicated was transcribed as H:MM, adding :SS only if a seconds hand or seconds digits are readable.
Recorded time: 8:43:28
